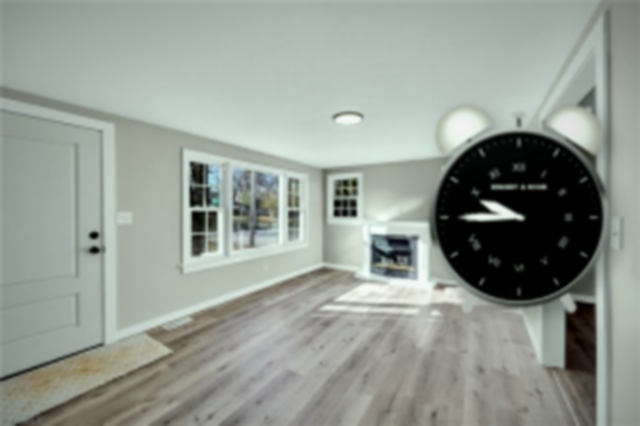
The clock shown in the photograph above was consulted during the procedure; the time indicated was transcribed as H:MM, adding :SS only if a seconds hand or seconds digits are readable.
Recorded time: 9:45
